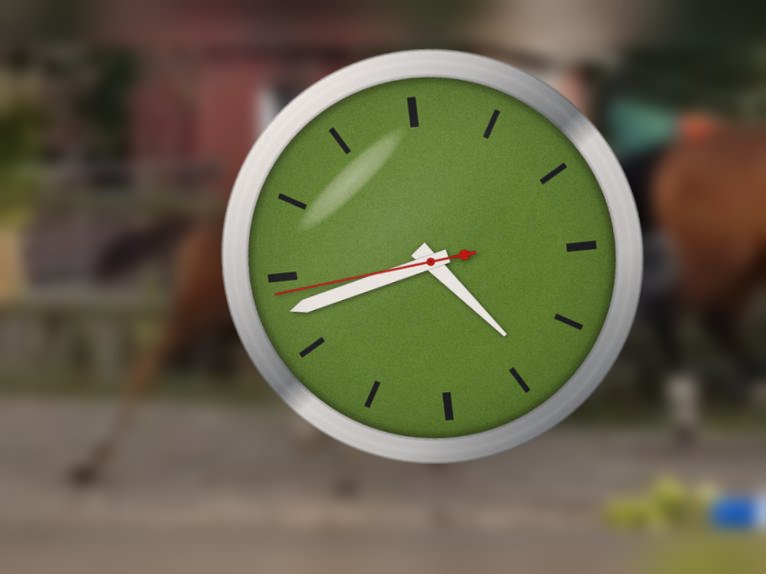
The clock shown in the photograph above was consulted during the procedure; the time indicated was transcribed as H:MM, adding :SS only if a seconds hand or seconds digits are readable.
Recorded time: 4:42:44
